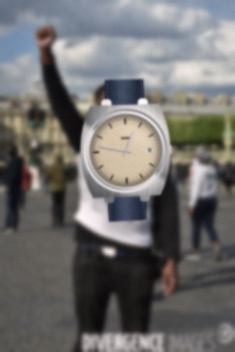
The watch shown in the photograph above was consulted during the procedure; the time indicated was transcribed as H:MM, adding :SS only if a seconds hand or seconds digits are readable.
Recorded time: 12:47
